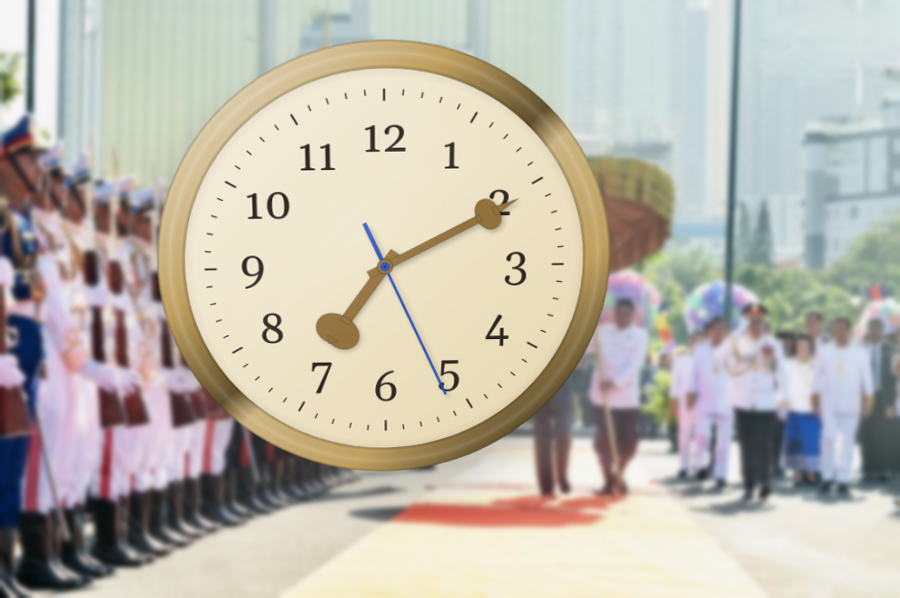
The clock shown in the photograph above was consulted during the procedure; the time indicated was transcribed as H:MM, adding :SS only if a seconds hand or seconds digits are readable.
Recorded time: 7:10:26
